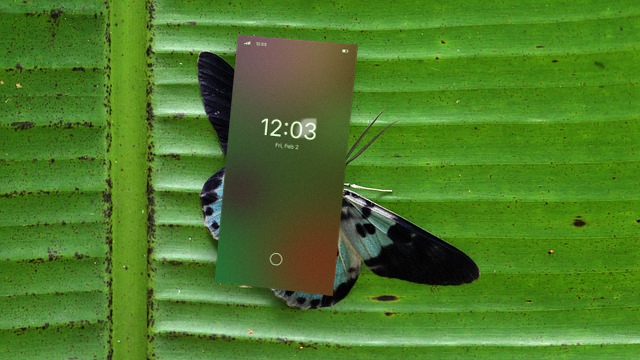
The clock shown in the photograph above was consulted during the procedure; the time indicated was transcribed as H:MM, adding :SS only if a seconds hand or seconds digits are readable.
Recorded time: 12:03
